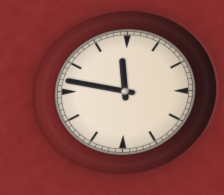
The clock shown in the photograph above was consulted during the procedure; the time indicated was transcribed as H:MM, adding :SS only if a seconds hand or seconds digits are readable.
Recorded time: 11:47
